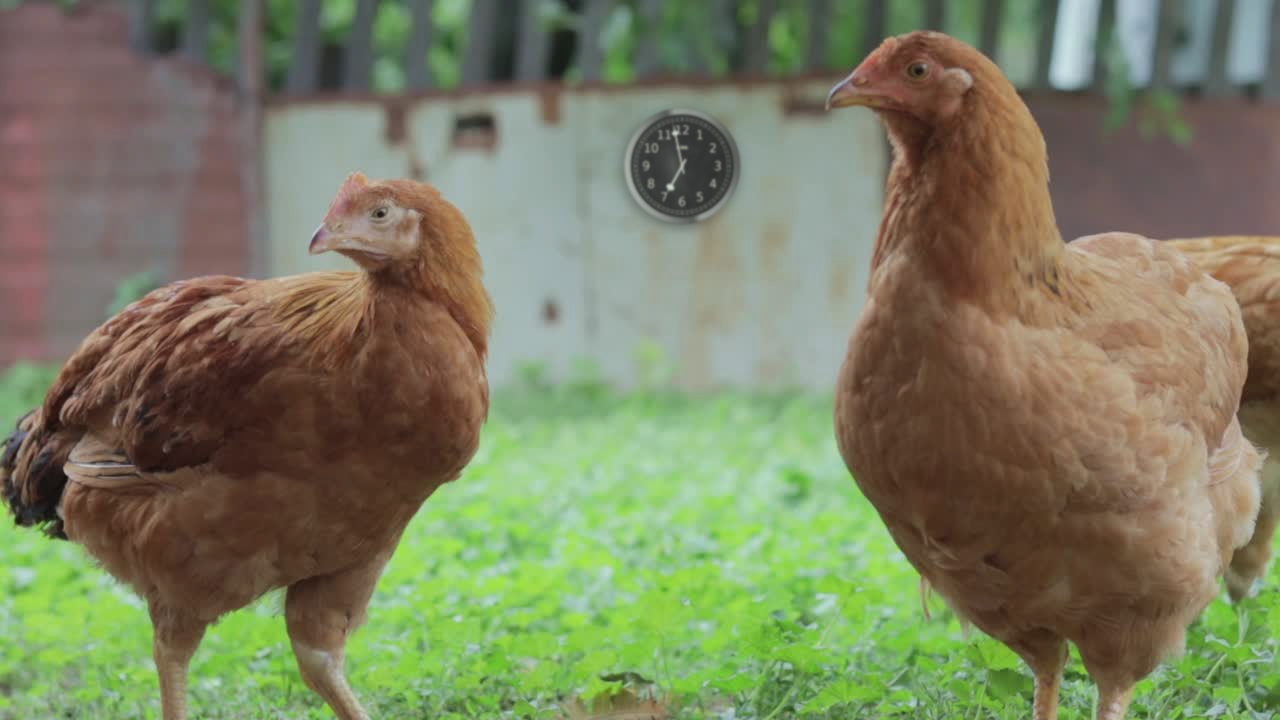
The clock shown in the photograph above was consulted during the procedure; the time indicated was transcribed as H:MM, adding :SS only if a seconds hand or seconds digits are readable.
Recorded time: 6:58
